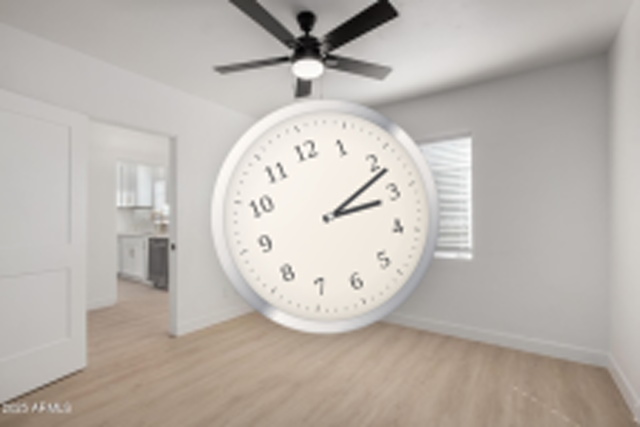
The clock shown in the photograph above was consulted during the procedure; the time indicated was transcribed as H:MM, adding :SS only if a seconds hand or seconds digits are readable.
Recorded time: 3:12
